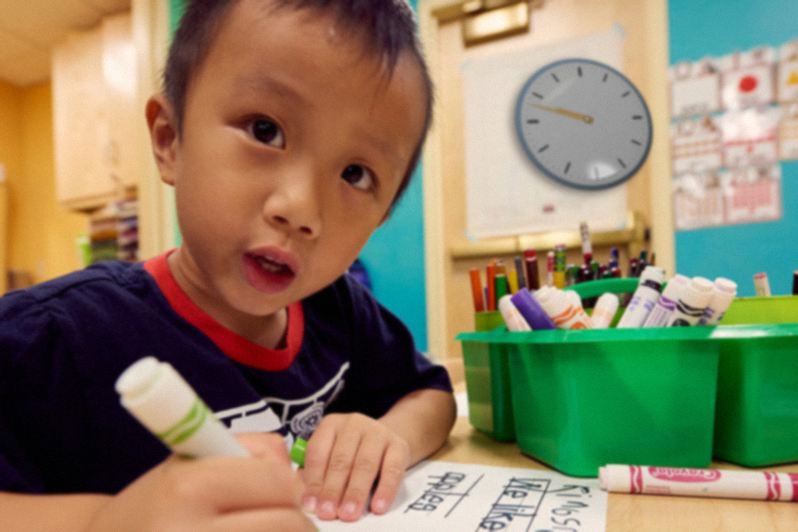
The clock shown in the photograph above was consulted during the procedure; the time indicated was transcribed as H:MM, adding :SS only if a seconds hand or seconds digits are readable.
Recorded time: 9:48
